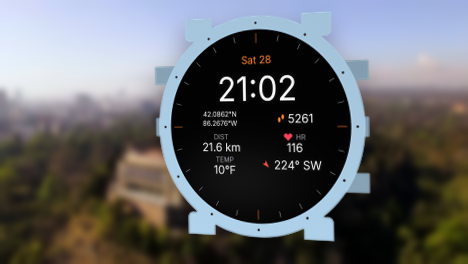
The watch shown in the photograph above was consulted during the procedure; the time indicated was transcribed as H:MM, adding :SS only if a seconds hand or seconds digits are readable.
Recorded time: 21:02
